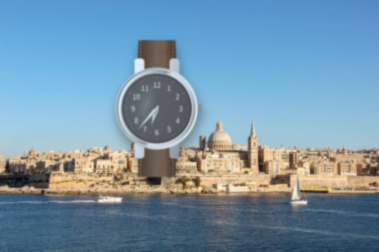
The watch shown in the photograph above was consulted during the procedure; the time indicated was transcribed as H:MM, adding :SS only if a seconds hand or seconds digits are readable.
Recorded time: 6:37
